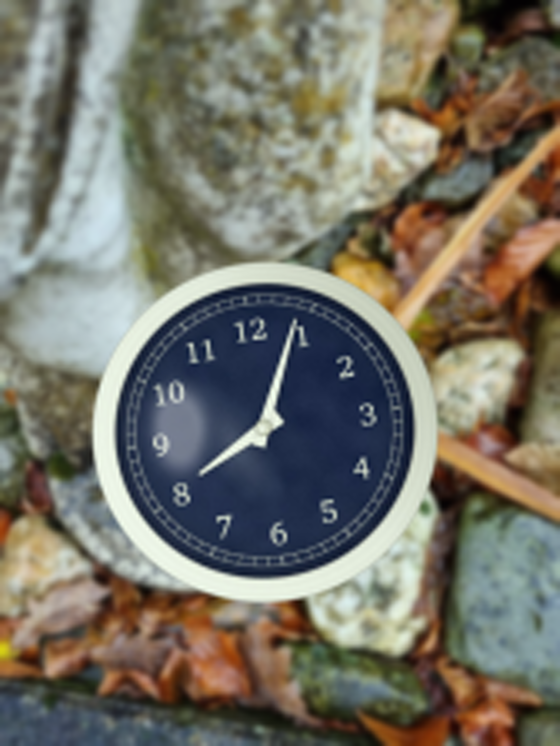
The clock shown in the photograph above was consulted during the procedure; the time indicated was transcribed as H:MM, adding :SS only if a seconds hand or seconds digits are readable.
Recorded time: 8:04
